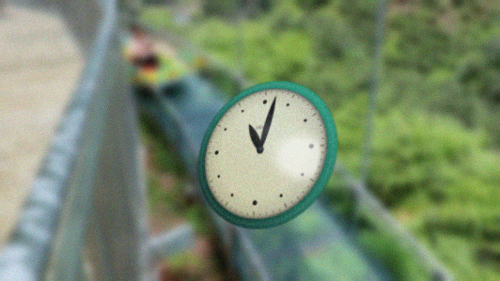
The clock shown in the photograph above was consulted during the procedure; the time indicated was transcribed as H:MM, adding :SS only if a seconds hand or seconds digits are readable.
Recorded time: 11:02
